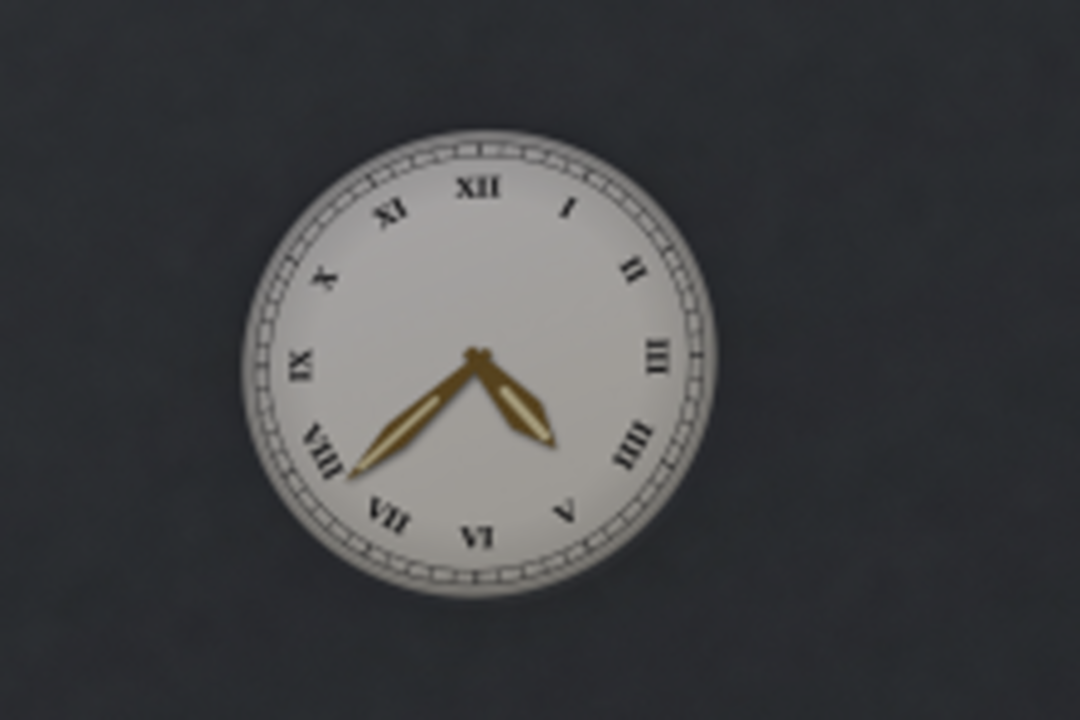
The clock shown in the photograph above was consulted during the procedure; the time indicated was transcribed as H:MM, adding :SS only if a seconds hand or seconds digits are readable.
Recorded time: 4:38
